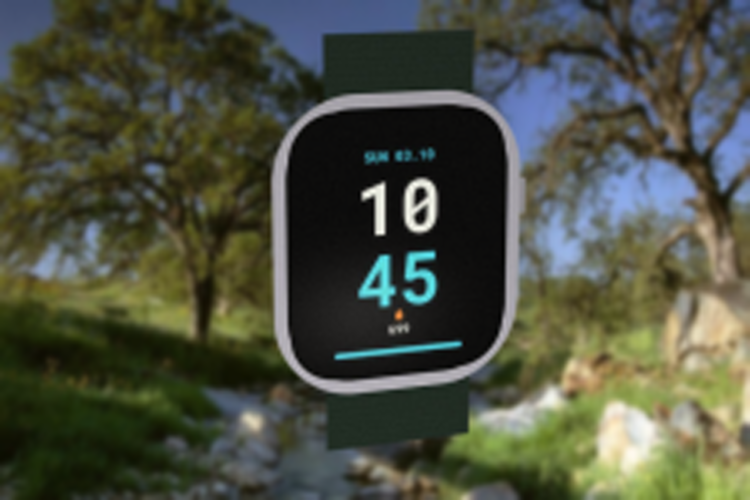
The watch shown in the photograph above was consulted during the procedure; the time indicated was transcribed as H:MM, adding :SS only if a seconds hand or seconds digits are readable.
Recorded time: 10:45
